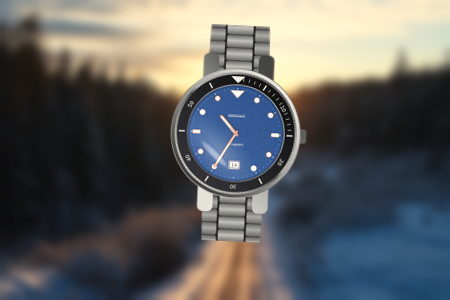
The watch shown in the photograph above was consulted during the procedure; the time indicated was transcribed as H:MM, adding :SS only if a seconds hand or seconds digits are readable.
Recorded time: 10:35
